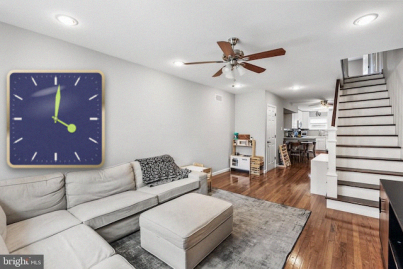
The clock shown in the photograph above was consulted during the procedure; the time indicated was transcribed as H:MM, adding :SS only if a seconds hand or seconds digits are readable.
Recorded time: 4:01
